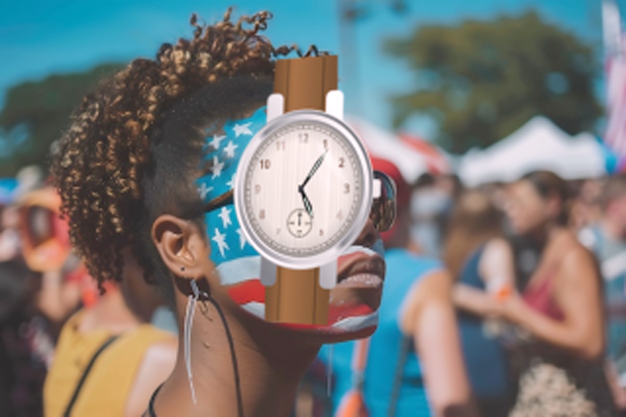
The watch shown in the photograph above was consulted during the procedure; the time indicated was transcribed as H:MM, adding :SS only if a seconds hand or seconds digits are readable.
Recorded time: 5:06
